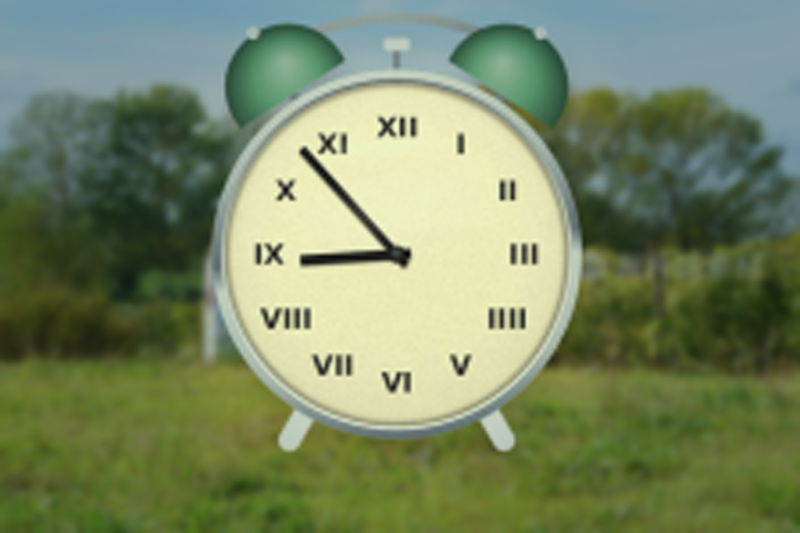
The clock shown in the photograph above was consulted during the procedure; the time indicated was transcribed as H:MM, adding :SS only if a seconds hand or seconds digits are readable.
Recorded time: 8:53
